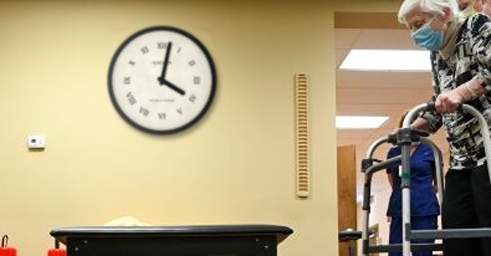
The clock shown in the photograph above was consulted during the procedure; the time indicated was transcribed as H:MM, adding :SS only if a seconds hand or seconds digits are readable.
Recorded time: 4:02
